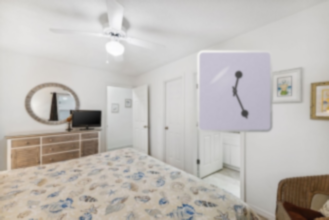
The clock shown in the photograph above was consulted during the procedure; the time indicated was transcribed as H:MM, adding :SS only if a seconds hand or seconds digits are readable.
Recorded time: 12:26
